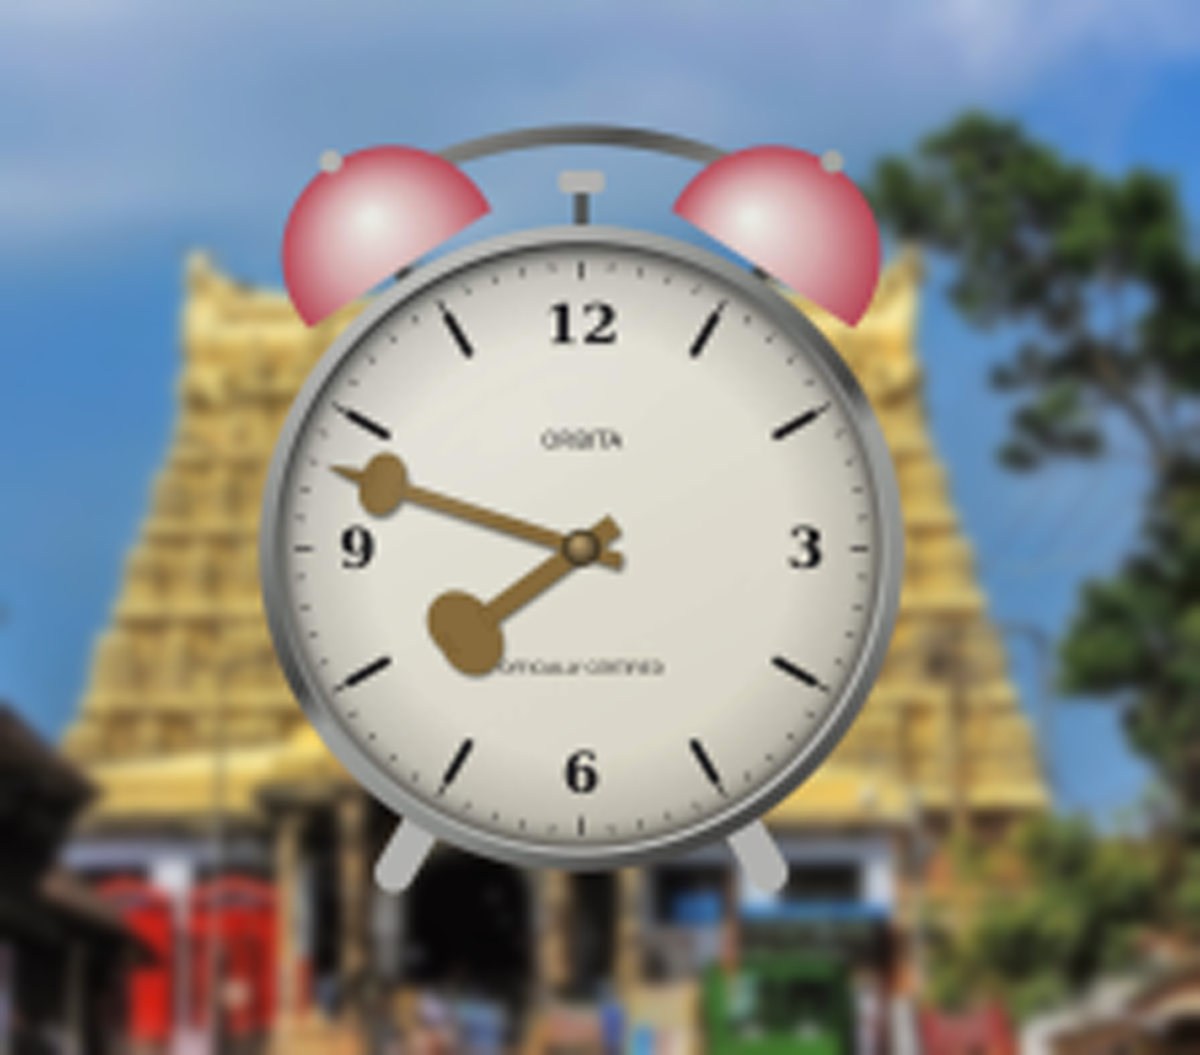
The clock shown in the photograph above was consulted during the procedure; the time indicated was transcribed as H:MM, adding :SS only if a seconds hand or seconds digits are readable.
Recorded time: 7:48
